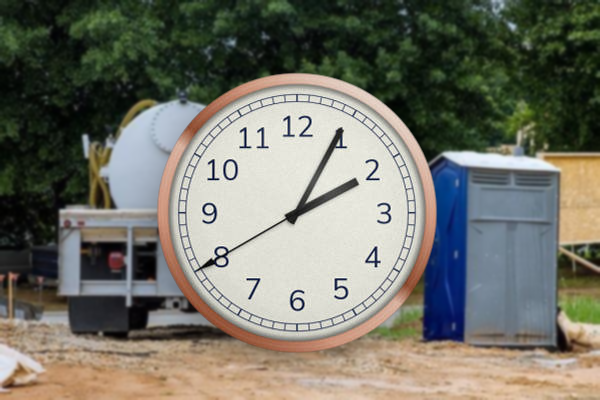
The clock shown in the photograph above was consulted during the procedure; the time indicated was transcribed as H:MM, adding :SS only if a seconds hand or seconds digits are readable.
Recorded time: 2:04:40
